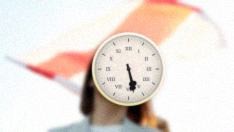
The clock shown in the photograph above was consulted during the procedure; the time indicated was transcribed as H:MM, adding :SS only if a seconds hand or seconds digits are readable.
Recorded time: 5:28
